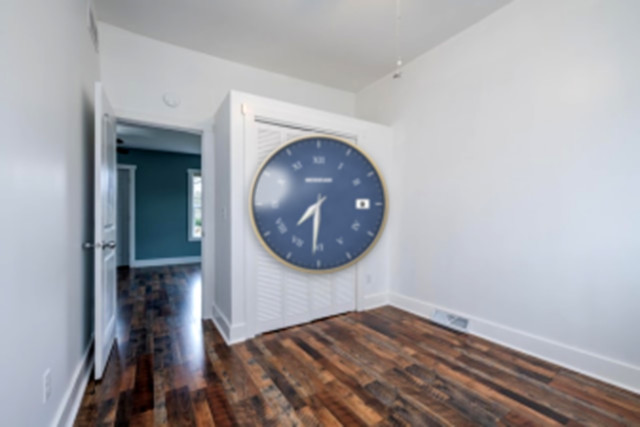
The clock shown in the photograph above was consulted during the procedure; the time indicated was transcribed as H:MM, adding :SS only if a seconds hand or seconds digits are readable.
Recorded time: 7:31
